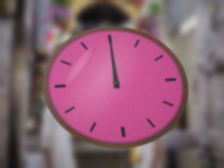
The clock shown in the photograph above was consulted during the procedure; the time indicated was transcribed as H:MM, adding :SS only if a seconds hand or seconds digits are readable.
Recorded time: 12:00
